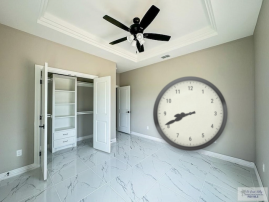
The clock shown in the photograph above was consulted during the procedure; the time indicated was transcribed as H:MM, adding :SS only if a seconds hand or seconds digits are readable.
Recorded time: 8:41
